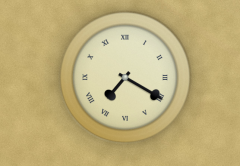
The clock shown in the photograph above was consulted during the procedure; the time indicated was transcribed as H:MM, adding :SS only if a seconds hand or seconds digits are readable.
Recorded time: 7:20
